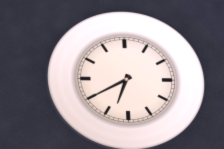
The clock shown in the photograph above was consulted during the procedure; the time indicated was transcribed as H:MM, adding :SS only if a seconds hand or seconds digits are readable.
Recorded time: 6:40
